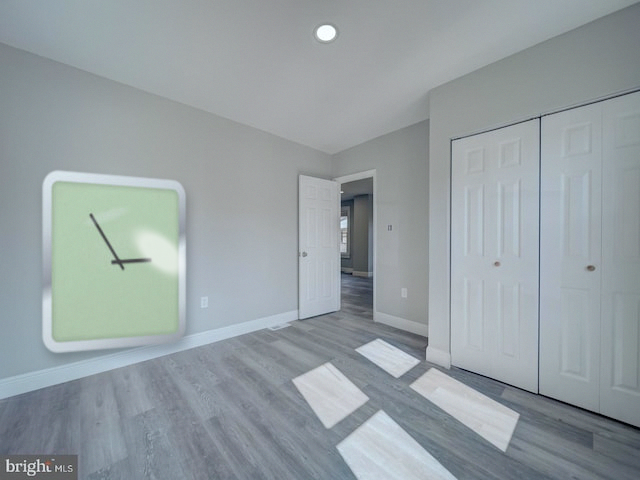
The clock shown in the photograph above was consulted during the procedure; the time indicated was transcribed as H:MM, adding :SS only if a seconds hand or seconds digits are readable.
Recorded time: 2:54
